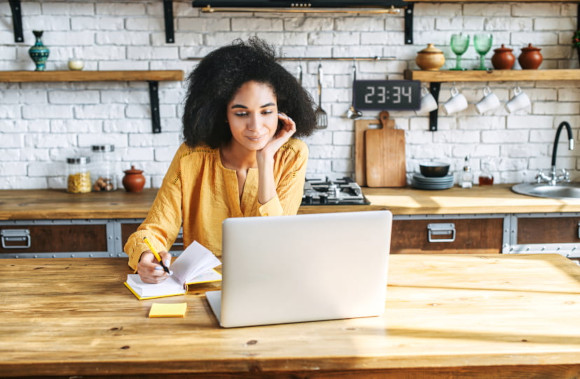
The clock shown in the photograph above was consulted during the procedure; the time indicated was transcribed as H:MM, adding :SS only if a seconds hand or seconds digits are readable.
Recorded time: 23:34
